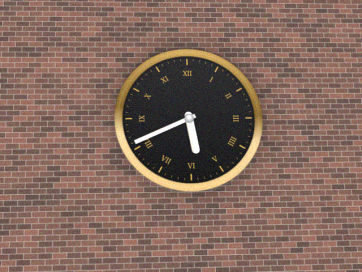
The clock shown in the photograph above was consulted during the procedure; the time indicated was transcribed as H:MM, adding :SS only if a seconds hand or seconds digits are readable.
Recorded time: 5:41
